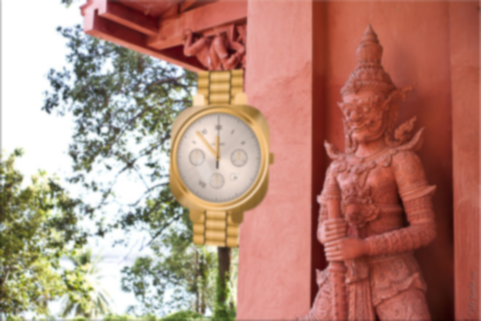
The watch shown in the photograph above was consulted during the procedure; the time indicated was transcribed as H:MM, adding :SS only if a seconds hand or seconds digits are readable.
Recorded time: 11:53
